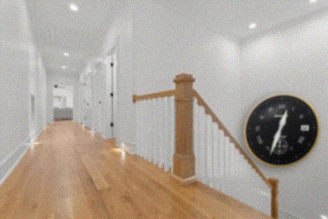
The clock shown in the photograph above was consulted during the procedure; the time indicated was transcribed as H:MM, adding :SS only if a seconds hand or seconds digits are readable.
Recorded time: 12:33
